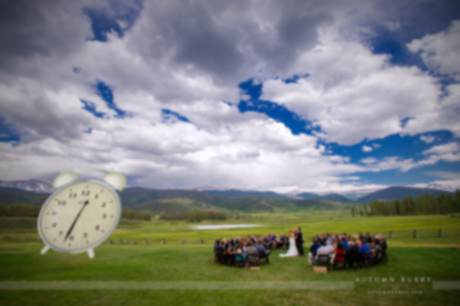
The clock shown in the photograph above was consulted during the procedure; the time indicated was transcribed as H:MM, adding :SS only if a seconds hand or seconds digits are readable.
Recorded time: 12:32
